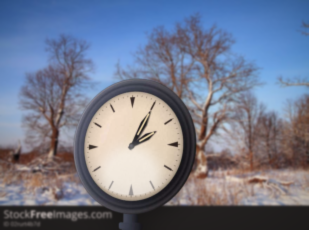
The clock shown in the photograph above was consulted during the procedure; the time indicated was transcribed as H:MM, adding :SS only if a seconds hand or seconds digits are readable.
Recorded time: 2:05
